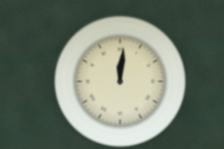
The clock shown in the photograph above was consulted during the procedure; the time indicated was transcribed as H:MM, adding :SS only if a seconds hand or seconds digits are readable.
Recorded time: 12:01
